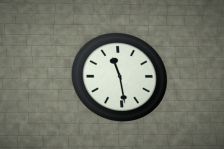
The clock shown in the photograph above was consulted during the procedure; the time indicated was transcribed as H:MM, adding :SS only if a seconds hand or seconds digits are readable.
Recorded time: 11:29
